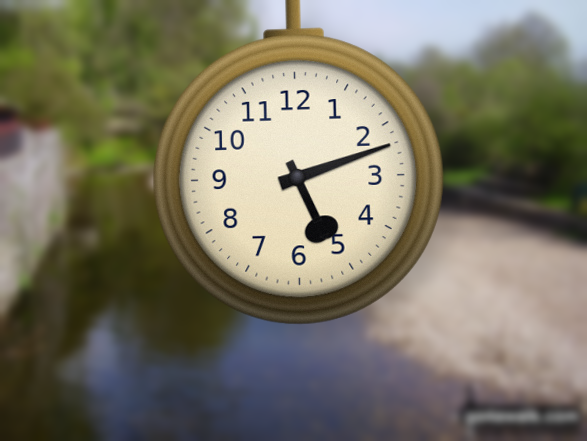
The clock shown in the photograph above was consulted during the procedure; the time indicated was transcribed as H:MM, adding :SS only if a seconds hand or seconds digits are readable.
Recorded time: 5:12
